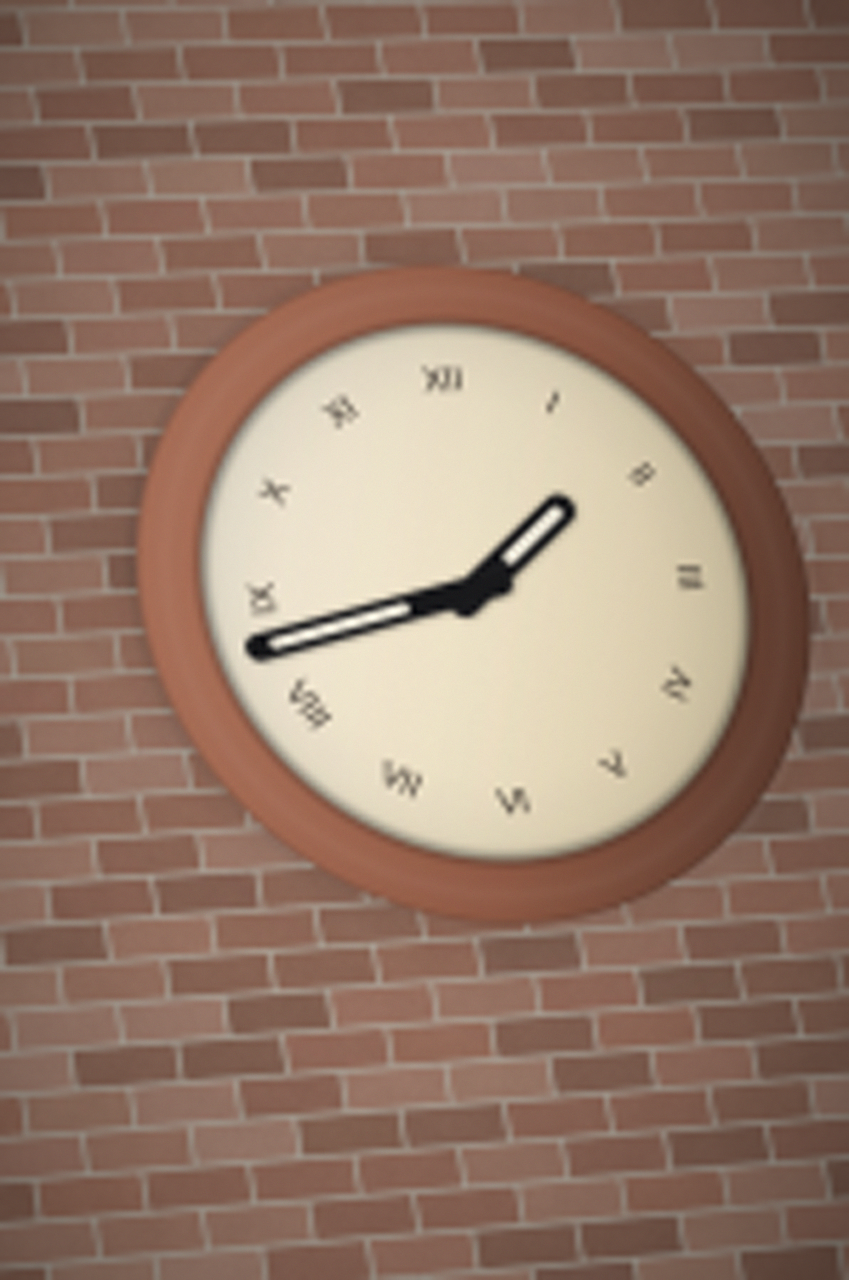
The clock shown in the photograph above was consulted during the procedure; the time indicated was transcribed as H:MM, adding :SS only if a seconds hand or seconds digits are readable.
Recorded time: 1:43
